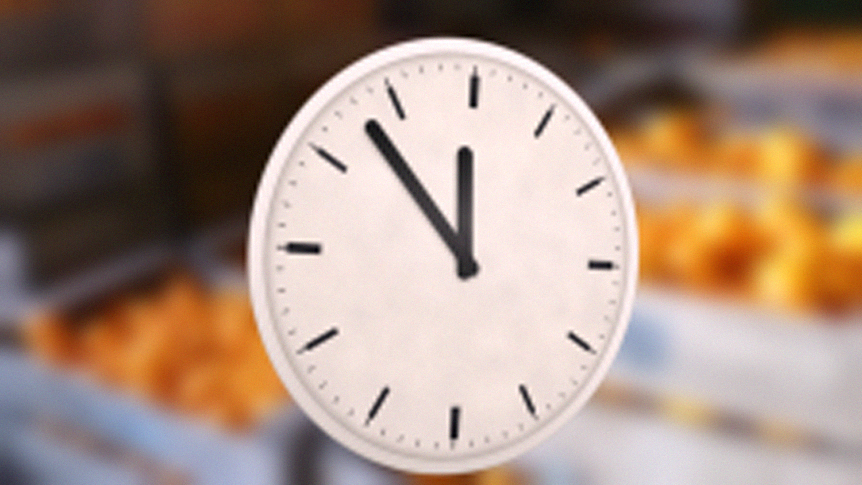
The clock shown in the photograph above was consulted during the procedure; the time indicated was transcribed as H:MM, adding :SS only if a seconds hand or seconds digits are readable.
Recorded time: 11:53
